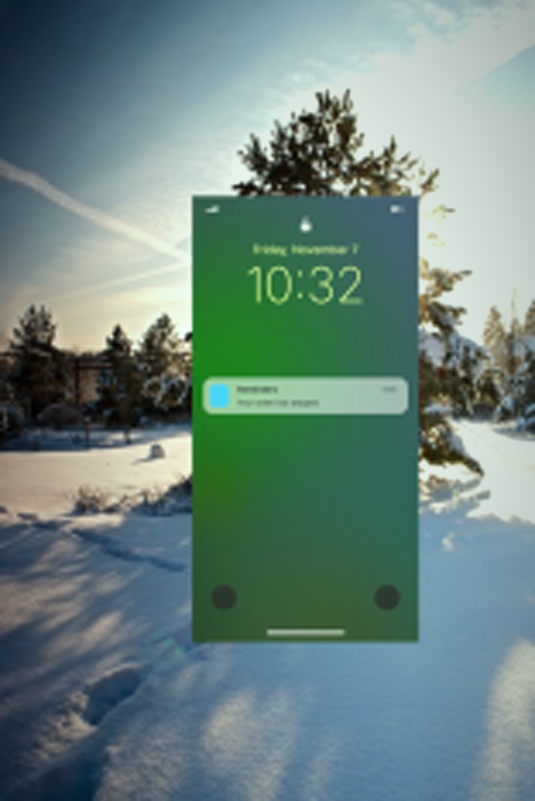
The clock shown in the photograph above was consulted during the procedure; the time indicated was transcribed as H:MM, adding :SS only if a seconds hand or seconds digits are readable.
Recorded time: 10:32
